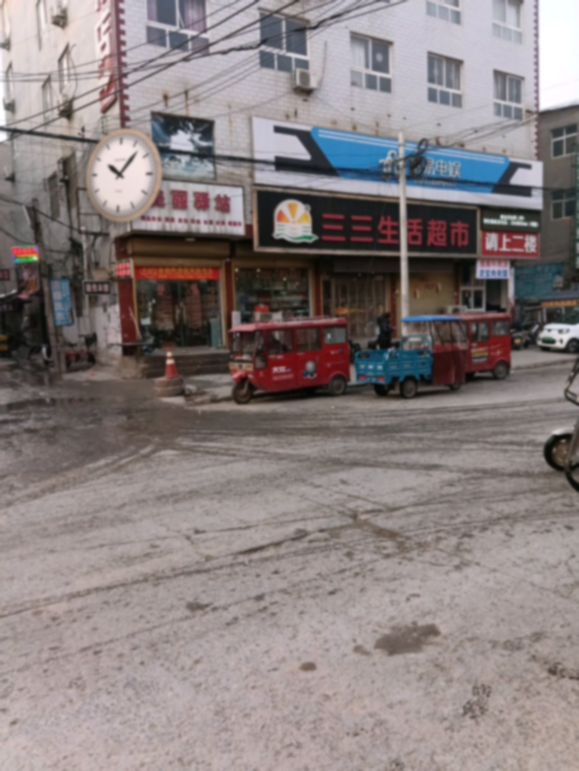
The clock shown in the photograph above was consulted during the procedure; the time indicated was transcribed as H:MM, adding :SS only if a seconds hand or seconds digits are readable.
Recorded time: 10:07
